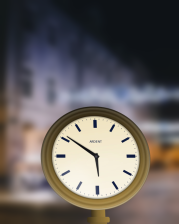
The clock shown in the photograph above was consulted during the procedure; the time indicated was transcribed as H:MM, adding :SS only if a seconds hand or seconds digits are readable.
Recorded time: 5:51
